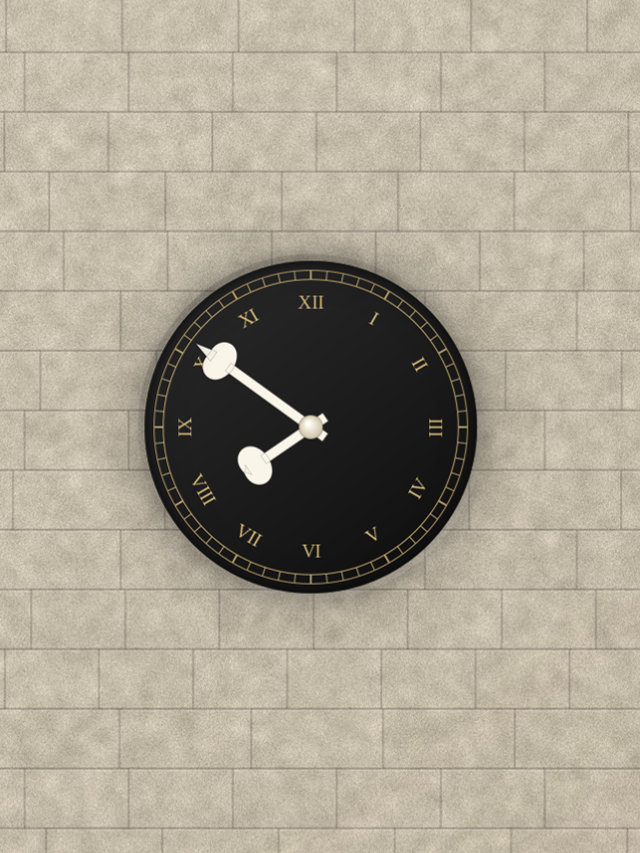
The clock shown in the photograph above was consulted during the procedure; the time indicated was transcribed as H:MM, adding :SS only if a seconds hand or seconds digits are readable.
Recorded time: 7:51
